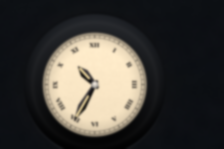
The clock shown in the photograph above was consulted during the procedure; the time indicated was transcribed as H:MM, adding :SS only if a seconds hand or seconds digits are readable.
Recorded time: 10:35
